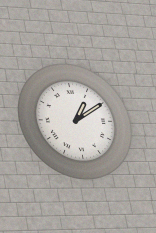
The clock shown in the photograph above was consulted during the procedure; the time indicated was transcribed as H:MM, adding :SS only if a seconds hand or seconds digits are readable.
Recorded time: 1:10
